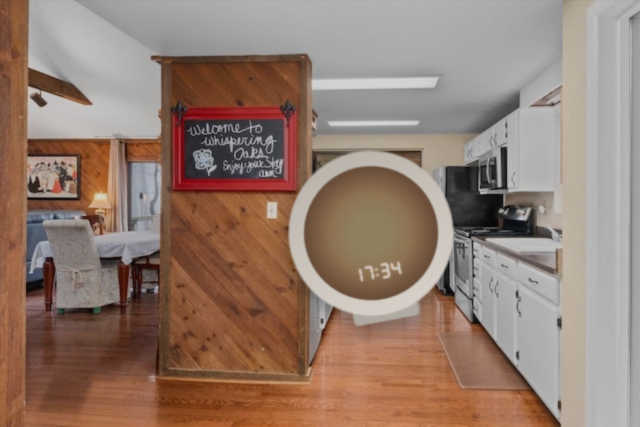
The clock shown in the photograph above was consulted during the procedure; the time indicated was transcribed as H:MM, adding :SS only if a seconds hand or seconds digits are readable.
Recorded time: 17:34
